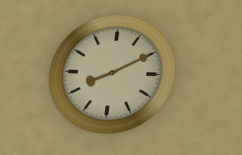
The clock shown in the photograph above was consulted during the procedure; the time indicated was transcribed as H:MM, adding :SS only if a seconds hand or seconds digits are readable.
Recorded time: 8:10
